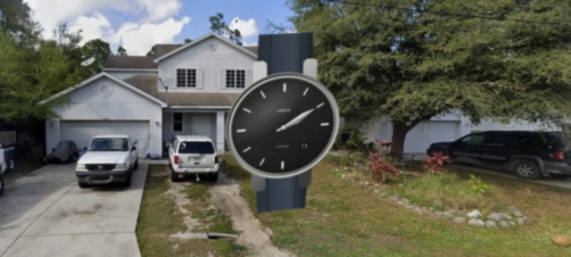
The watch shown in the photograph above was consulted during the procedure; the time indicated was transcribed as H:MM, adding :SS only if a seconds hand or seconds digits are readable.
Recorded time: 2:10
